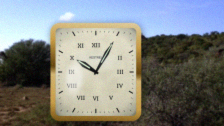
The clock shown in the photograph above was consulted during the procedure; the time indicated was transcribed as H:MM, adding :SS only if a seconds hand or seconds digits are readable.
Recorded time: 10:05
